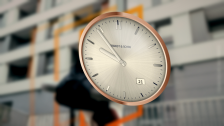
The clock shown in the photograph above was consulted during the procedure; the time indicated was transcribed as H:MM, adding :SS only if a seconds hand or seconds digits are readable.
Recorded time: 9:54
